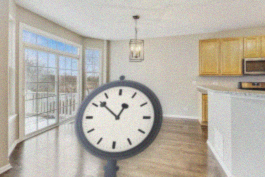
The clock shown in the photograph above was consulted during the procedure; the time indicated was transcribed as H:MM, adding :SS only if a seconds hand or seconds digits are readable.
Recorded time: 12:52
